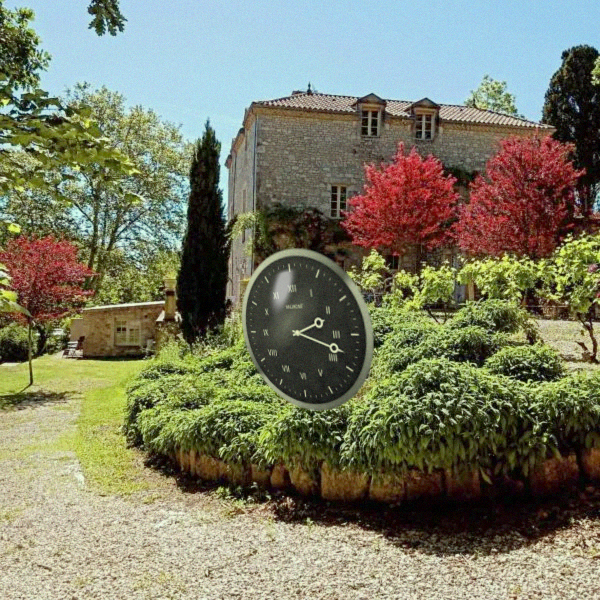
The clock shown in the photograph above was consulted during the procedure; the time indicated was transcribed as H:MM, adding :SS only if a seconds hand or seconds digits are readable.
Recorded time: 2:18
